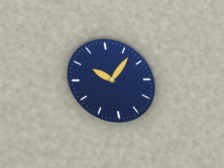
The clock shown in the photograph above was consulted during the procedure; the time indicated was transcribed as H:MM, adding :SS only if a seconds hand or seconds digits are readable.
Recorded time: 10:07
